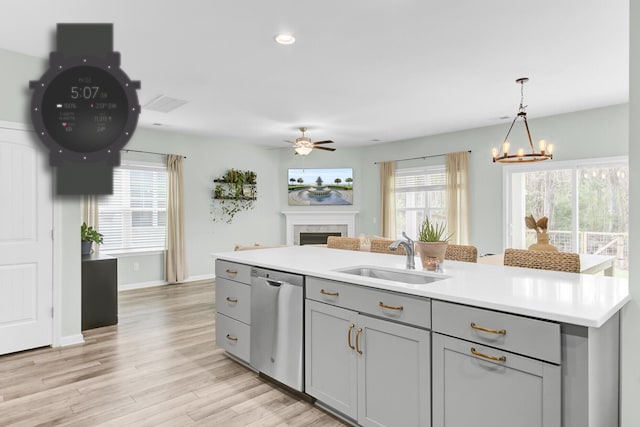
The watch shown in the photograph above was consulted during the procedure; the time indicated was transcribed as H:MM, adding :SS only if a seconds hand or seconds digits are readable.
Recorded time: 5:07
